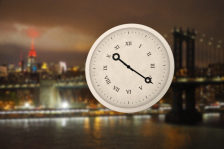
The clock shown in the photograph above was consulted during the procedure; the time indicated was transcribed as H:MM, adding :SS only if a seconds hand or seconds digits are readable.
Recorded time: 10:21
